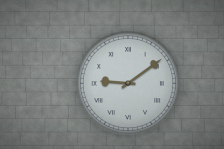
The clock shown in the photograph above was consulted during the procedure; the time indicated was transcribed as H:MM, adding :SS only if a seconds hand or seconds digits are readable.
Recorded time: 9:09
